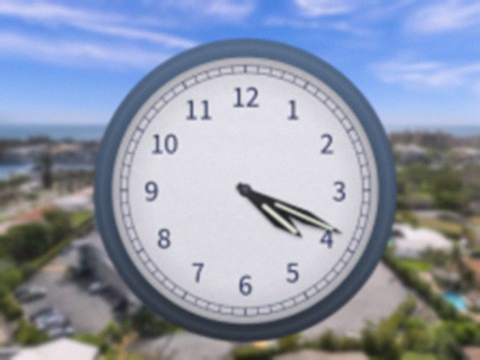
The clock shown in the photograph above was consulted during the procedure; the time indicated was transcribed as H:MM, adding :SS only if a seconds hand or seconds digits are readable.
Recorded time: 4:19
